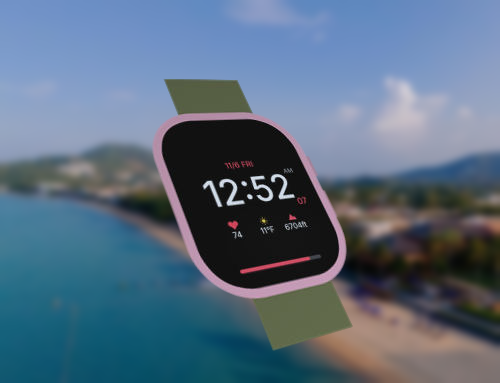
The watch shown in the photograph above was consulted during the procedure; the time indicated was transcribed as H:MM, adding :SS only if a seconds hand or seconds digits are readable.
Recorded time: 12:52:07
